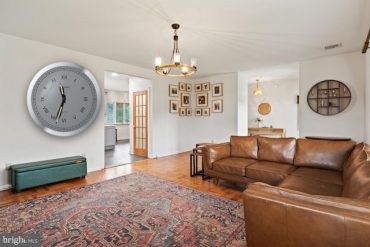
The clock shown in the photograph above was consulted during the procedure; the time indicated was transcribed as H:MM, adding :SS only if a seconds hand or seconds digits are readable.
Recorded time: 11:33
